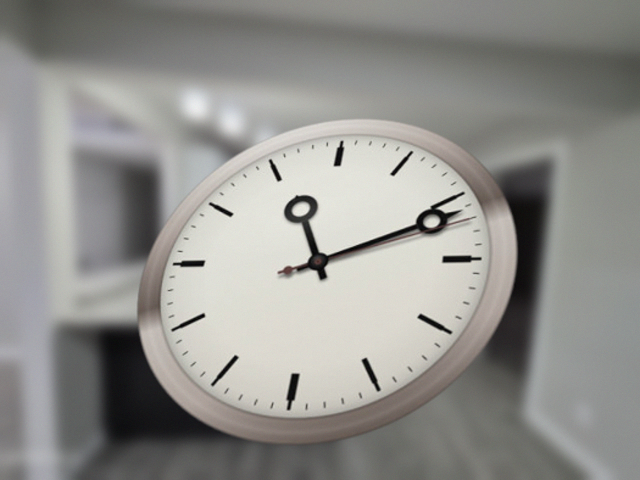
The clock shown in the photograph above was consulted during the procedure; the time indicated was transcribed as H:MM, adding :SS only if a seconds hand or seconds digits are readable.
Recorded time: 11:11:12
